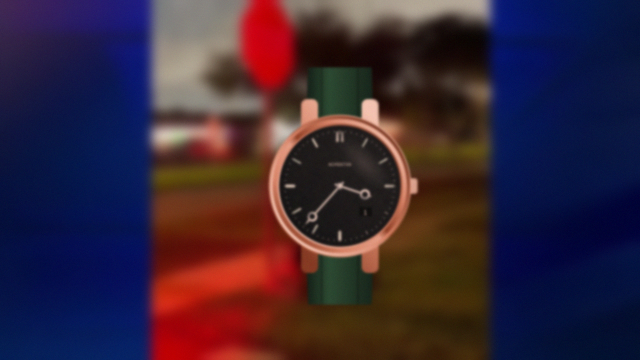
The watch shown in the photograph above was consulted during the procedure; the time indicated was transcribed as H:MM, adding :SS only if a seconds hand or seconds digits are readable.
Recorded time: 3:37
